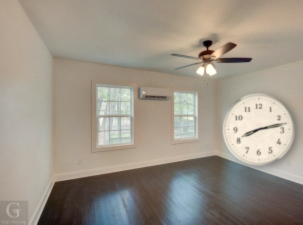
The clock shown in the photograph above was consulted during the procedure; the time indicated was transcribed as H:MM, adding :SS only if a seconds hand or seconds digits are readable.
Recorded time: 8:13
